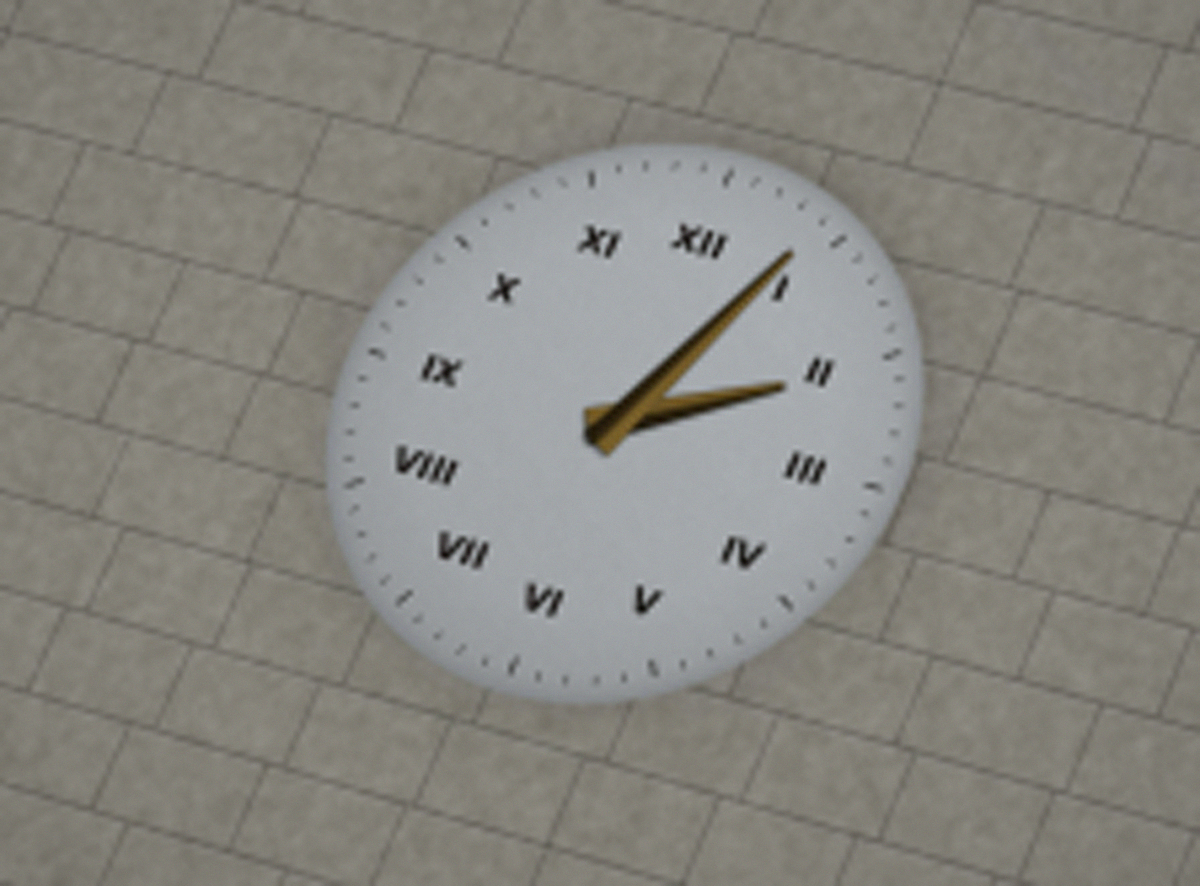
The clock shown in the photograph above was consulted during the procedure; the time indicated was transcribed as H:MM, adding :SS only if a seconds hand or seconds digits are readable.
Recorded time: 2:04
